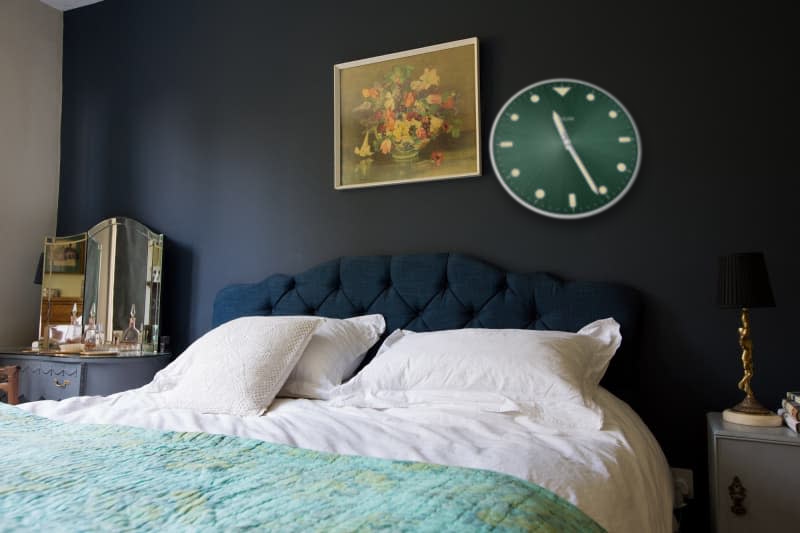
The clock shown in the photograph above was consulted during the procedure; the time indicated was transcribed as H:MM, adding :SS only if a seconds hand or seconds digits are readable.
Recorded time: 11:26
